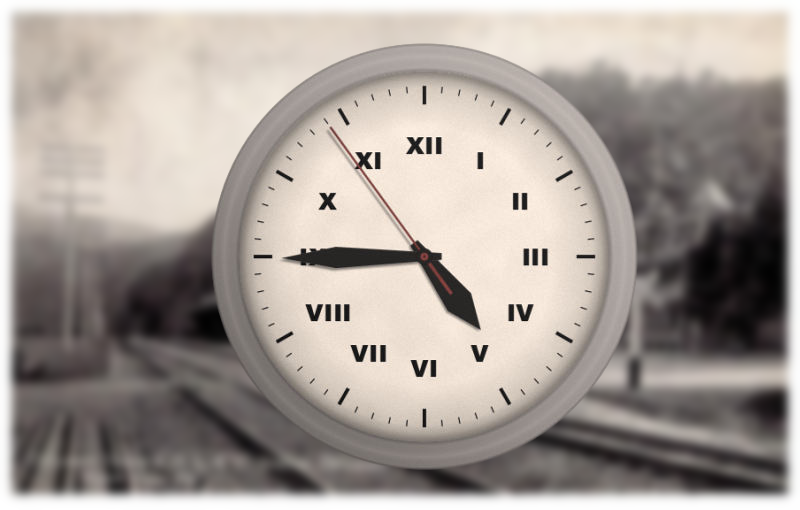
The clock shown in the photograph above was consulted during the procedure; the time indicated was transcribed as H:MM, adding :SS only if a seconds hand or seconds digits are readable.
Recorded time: 4:44:54
